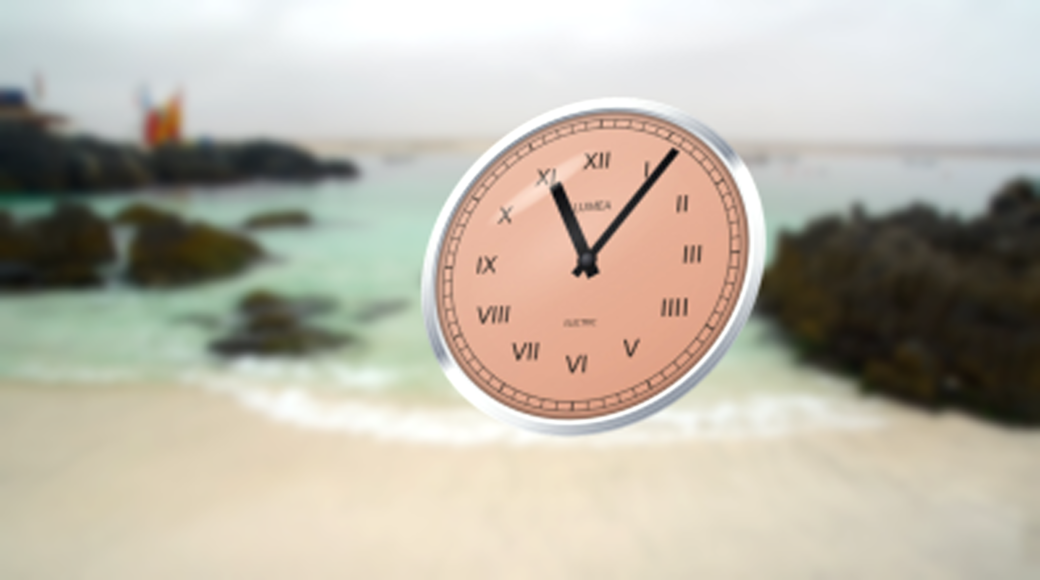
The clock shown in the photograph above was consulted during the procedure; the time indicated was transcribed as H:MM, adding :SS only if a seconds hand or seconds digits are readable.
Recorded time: 11:06
